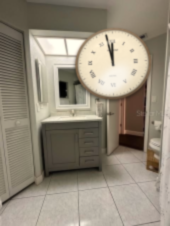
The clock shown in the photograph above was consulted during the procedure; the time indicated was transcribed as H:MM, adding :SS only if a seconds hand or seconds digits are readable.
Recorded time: 11:58
